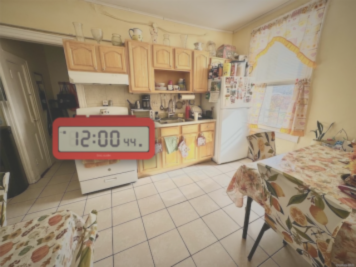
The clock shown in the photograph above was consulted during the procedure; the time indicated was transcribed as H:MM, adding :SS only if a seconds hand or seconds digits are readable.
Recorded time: 12:00:44
